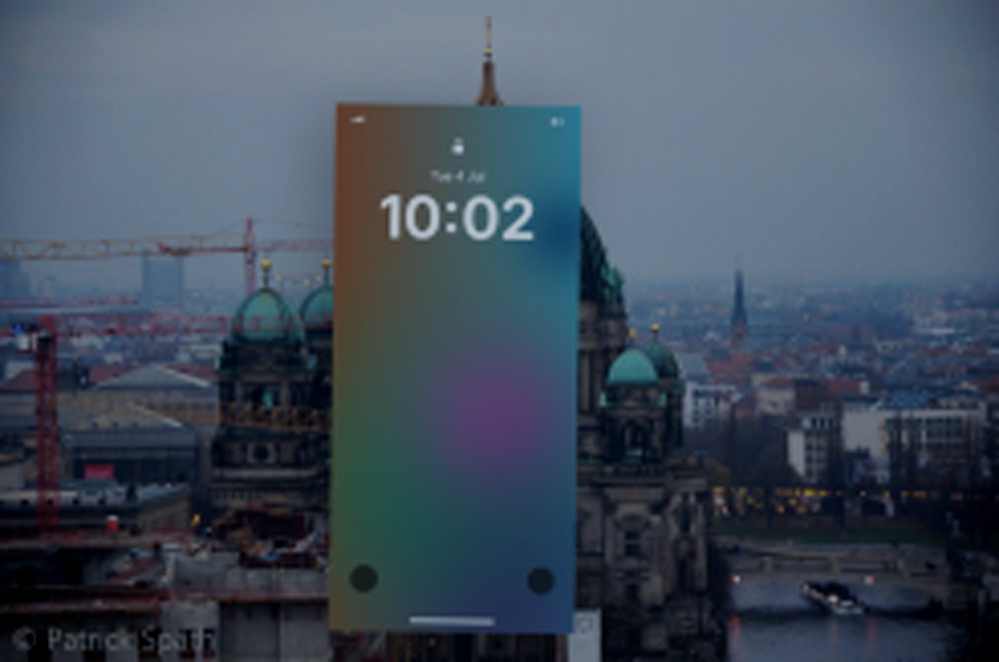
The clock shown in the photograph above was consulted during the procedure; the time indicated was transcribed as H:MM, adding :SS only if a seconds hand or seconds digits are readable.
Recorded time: 10:02
